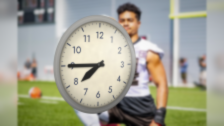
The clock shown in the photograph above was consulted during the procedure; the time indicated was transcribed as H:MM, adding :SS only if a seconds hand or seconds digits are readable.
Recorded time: 7:45
